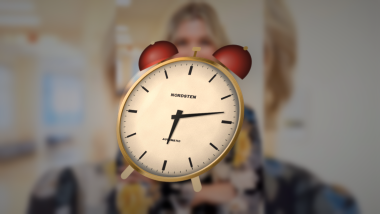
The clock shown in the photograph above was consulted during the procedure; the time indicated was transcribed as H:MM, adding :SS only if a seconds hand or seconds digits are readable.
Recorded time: 6:13
